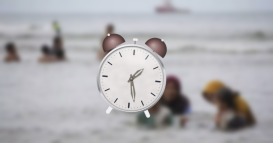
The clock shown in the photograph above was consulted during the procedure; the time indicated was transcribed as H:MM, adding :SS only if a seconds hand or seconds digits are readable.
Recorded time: 1:28
